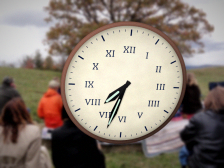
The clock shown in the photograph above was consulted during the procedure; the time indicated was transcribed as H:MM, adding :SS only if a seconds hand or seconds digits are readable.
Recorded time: 7:33
